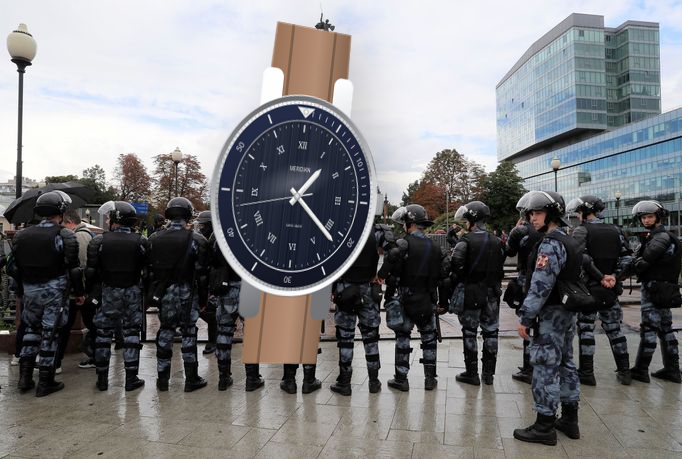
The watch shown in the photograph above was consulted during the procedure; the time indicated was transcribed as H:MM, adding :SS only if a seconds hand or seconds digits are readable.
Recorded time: 1:21:43
